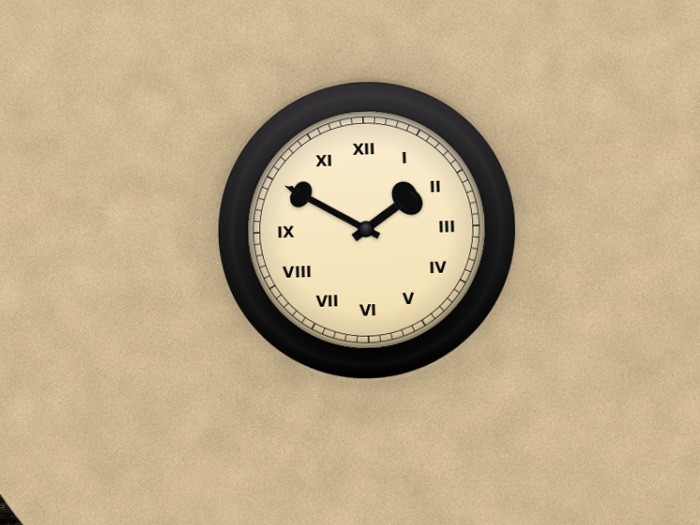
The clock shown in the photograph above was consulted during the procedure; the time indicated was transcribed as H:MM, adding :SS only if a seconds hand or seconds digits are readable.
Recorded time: 1:50
